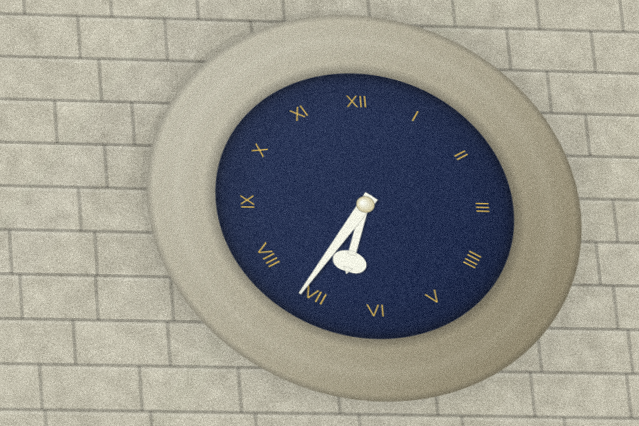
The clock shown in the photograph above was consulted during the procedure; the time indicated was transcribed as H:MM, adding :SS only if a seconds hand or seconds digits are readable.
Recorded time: 6:36
